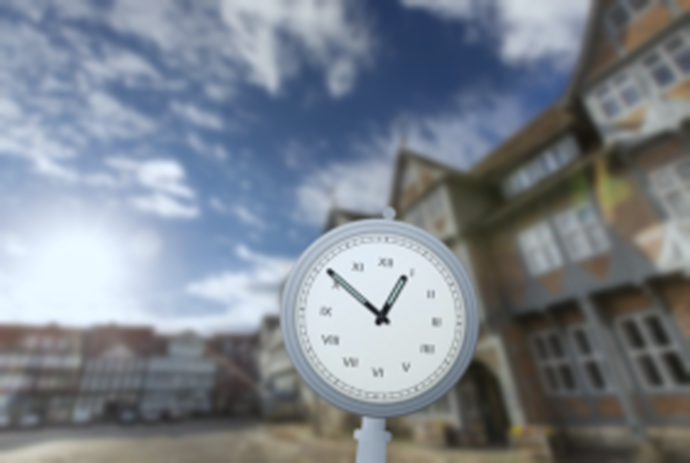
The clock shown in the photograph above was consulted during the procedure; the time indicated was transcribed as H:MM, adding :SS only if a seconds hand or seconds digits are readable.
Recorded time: 12:51
